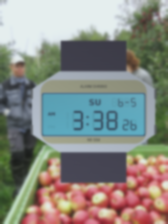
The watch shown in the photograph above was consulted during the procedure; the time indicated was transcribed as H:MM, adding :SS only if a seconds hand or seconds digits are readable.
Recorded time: 3:38
